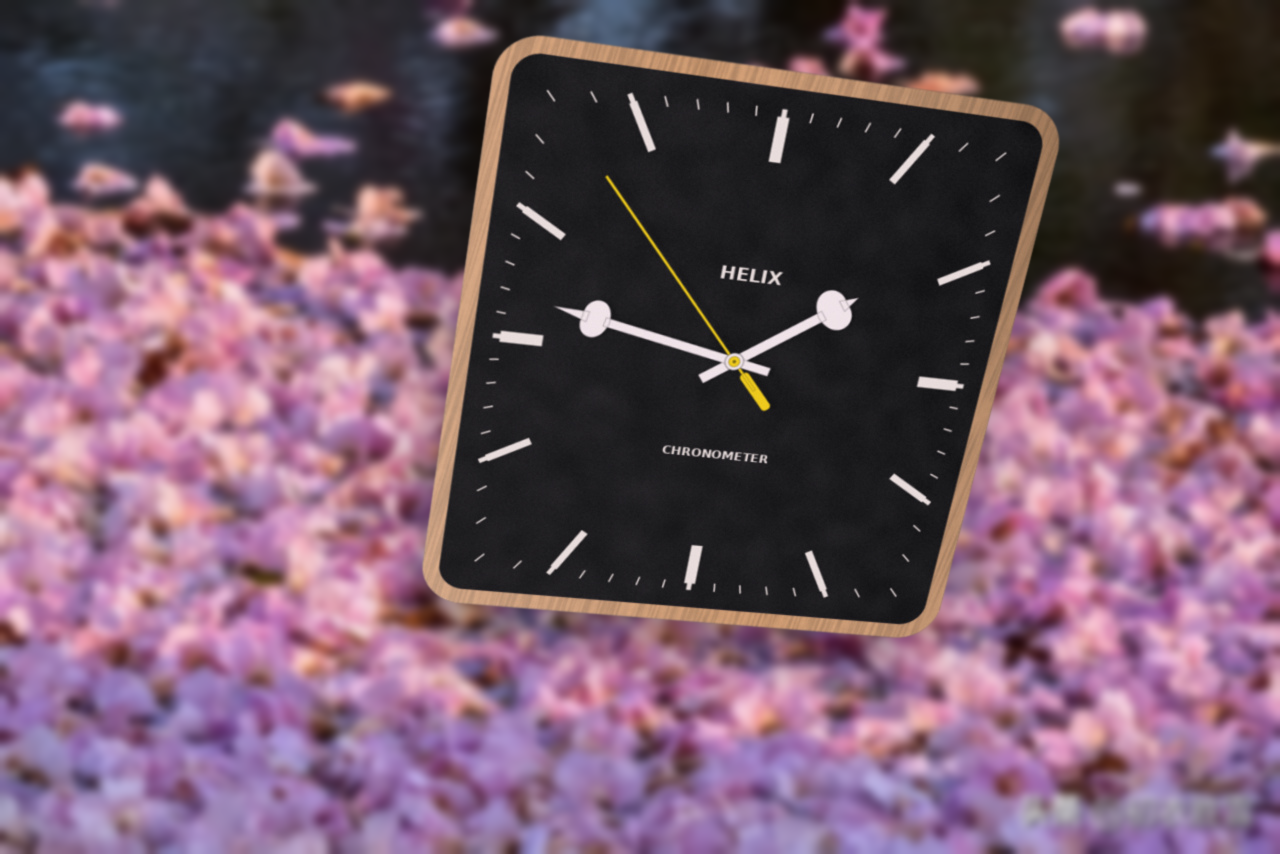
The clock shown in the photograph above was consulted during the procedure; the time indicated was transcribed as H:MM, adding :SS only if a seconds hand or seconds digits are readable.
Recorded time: 1:46:53
